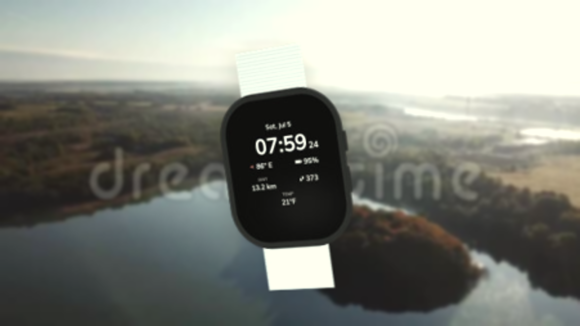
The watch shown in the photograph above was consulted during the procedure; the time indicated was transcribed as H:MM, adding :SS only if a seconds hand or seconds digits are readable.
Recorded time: 7:59
